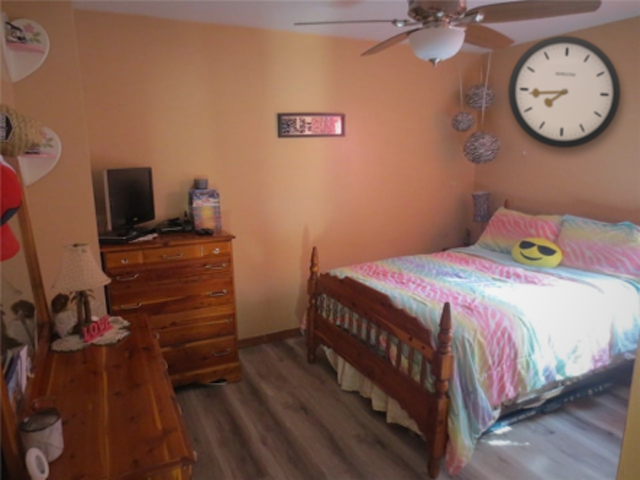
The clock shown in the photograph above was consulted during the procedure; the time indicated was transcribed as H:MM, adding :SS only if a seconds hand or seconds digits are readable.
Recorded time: 7:44
